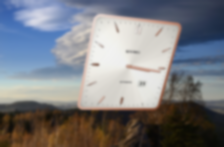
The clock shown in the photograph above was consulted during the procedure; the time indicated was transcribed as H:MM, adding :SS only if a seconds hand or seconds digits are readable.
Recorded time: 3:16
